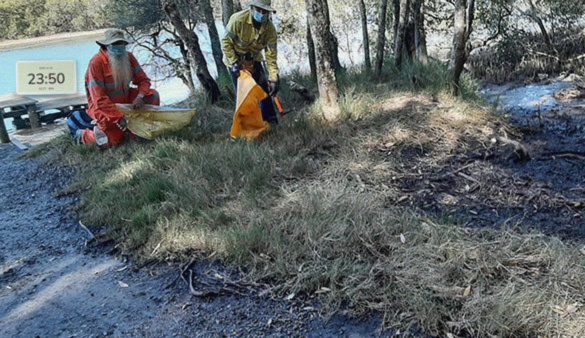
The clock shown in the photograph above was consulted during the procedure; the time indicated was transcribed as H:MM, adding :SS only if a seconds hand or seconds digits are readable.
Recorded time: 23:50
